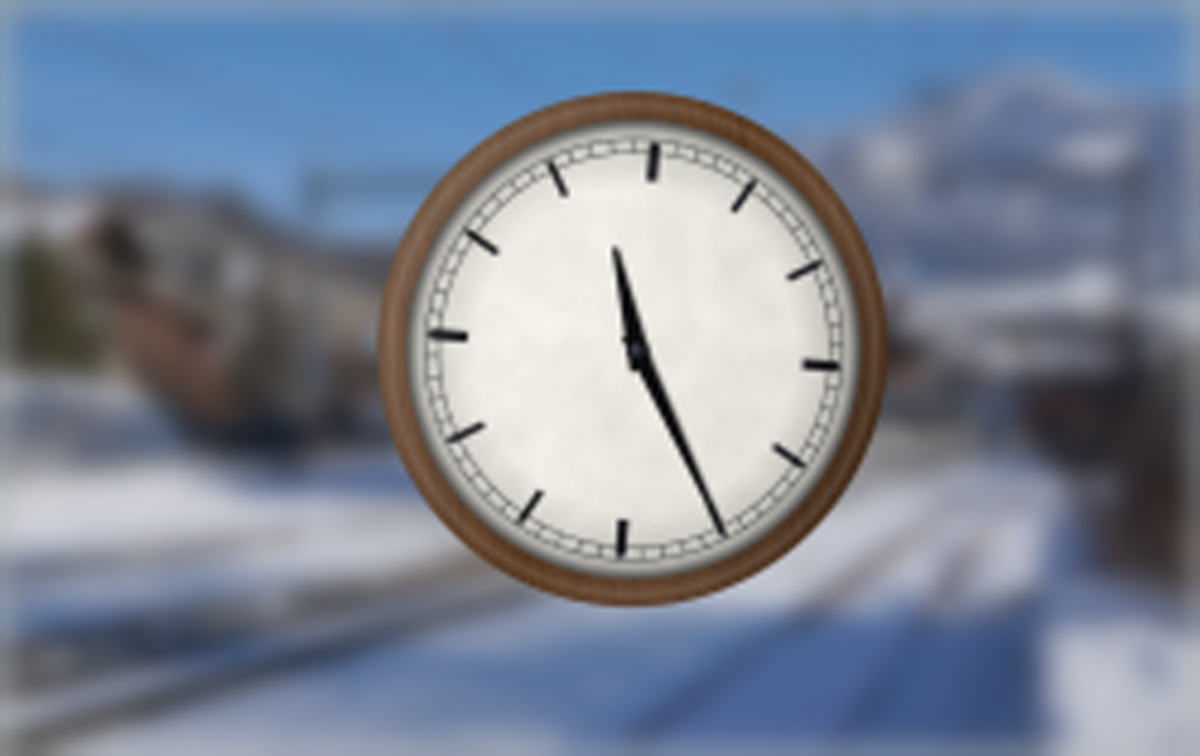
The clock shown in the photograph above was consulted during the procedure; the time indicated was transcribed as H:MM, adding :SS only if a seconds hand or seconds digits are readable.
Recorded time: 11:25
